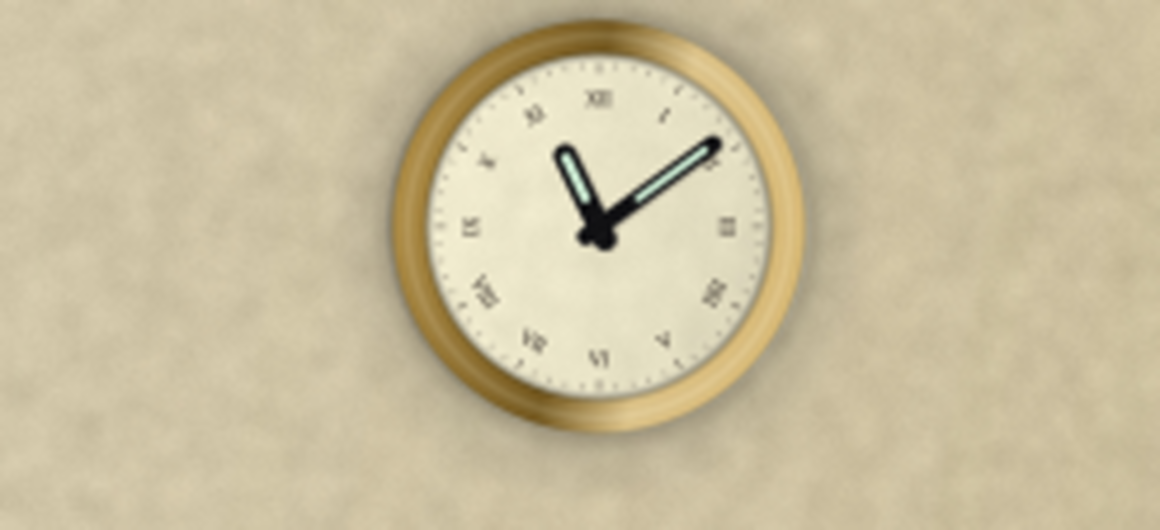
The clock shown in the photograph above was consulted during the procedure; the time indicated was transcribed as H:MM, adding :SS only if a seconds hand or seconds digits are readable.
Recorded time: 11:09
